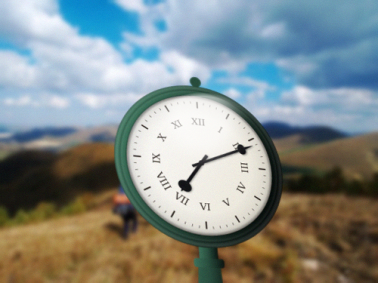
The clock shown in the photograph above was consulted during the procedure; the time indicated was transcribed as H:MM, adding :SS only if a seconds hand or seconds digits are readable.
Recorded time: 7:11
